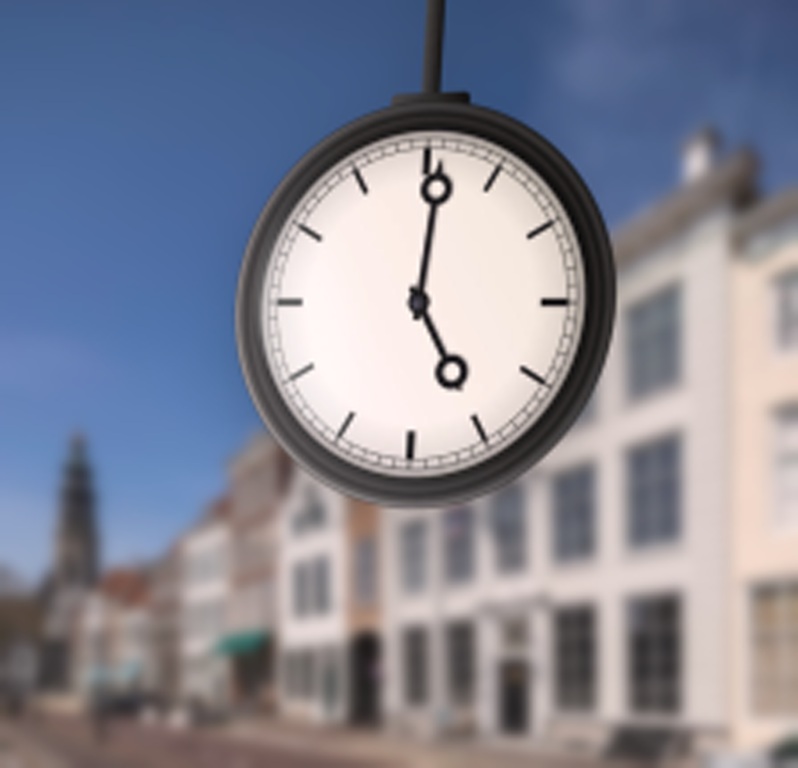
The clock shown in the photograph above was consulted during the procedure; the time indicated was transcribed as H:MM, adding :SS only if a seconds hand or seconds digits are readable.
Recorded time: 5:01
